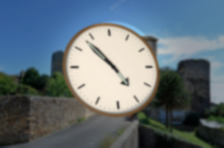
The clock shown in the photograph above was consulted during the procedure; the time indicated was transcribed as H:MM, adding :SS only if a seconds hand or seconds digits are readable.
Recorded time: 4:53
